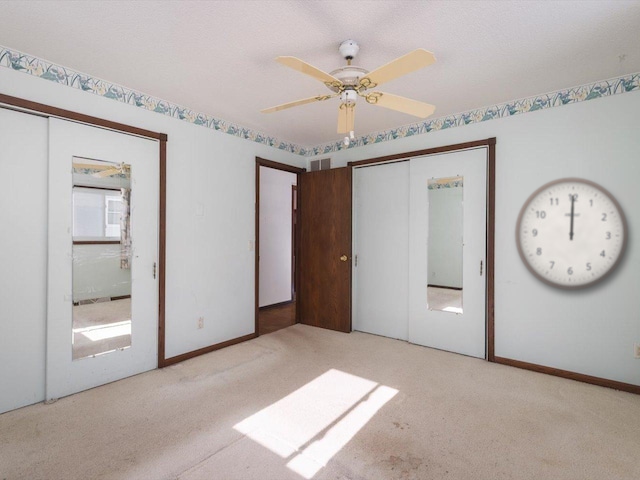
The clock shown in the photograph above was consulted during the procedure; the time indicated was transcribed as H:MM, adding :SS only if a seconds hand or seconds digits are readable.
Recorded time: 12:00
